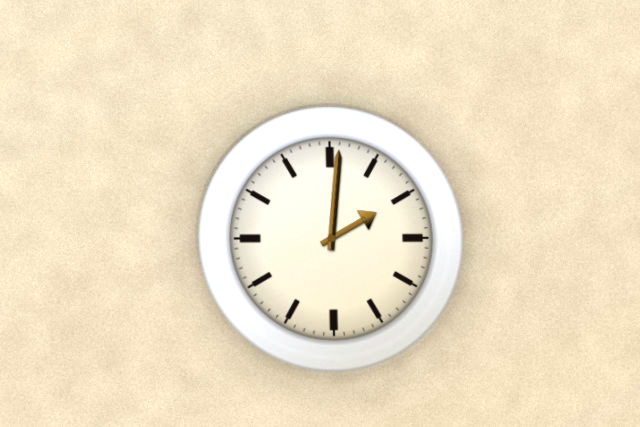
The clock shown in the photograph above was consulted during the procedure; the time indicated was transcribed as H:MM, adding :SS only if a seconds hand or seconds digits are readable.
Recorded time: 2:01
